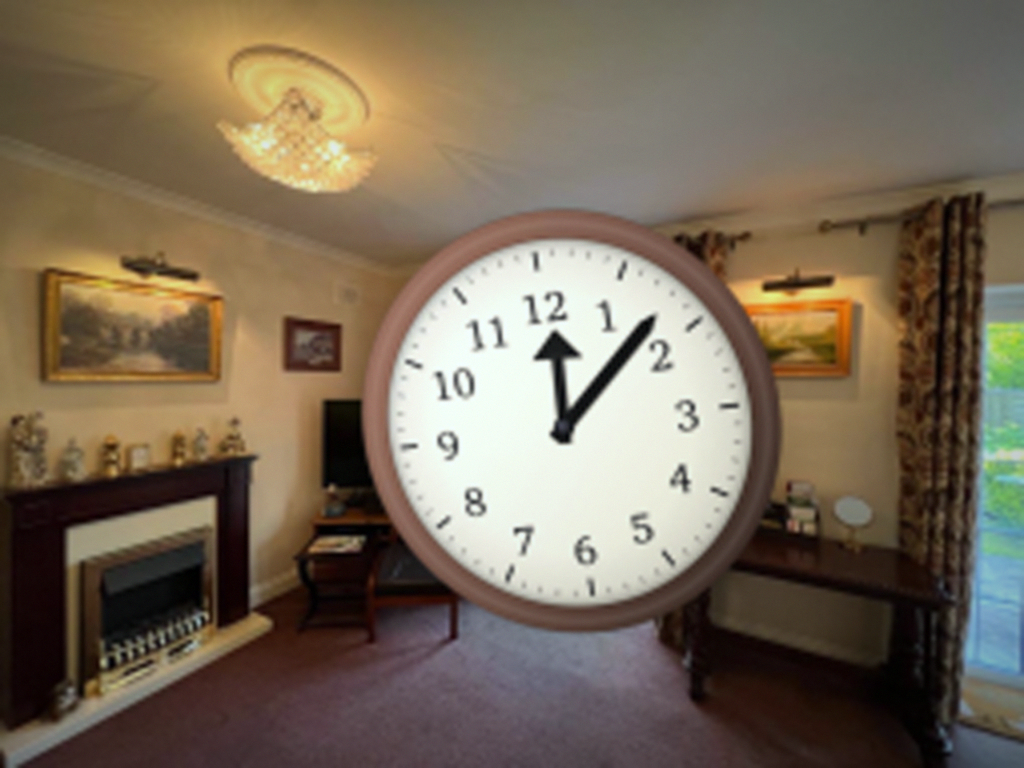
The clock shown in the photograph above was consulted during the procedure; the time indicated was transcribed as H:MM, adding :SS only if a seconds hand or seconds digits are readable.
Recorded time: 12:08
